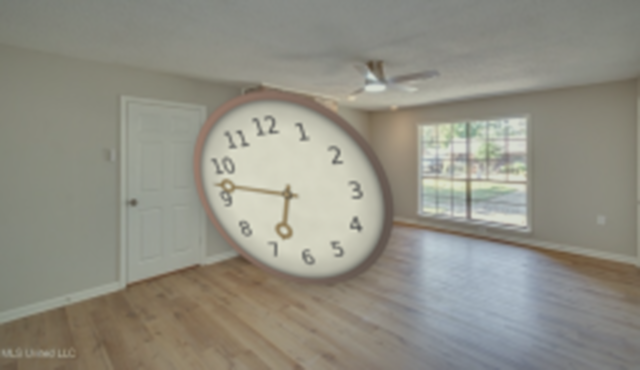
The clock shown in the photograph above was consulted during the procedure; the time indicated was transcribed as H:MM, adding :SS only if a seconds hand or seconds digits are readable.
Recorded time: 6:47
